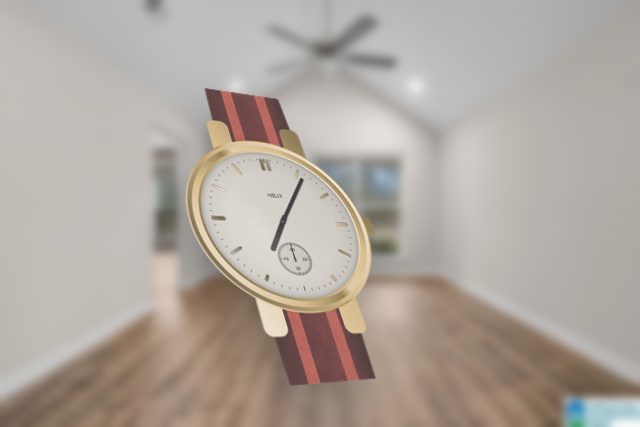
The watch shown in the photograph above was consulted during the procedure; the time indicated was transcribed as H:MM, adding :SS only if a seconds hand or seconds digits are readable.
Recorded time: 7:06
